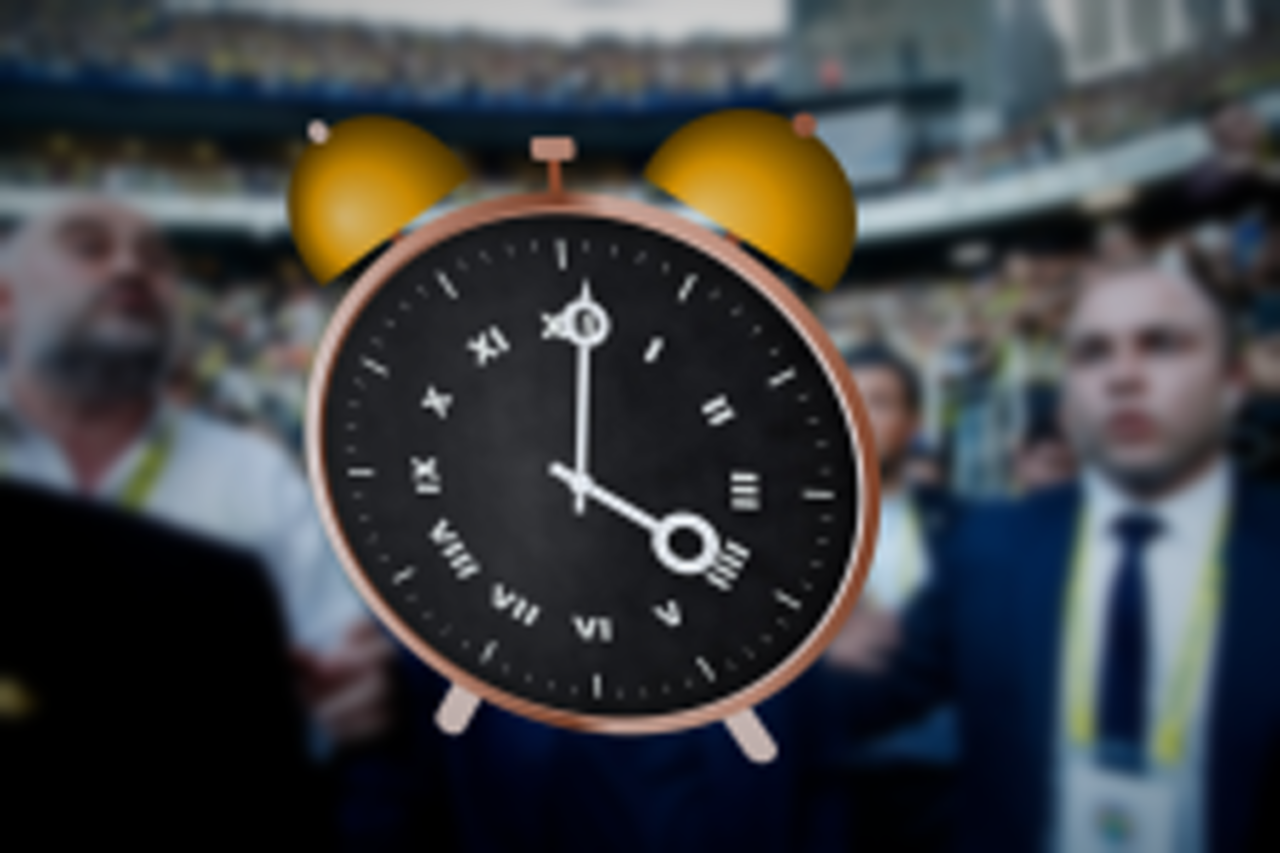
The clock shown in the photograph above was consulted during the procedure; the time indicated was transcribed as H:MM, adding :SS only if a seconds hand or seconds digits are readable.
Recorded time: 4:01
